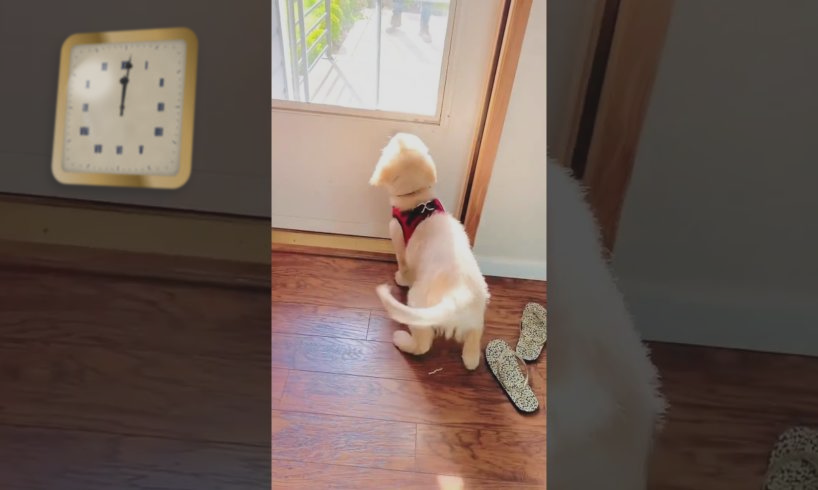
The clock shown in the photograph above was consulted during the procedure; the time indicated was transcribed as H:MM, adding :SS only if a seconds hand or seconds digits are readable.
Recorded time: 12:01
